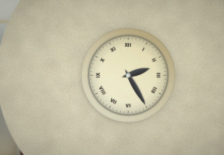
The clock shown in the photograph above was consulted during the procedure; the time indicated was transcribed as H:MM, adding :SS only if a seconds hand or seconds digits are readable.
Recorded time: 2:25
